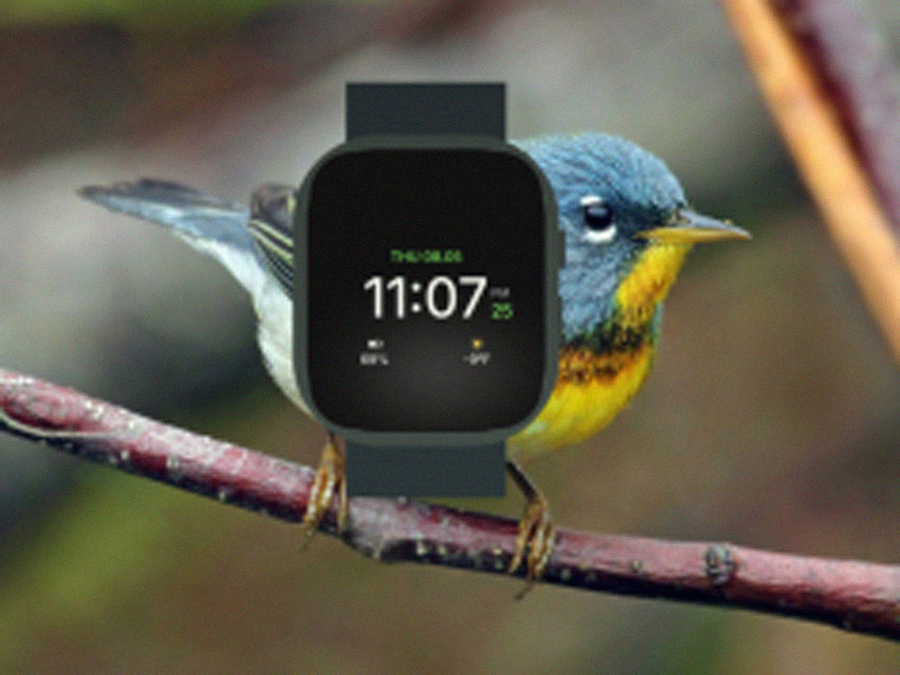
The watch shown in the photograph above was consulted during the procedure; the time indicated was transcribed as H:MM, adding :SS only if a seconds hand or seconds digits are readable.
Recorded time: 11:07
